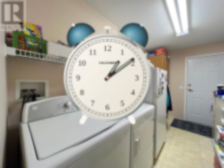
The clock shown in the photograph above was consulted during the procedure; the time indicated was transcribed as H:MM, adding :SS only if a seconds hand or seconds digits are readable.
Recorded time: 1:09
